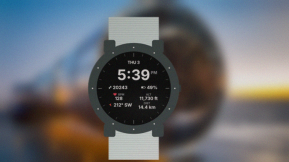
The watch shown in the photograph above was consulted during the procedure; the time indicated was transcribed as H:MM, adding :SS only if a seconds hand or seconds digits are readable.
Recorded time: 5:39
